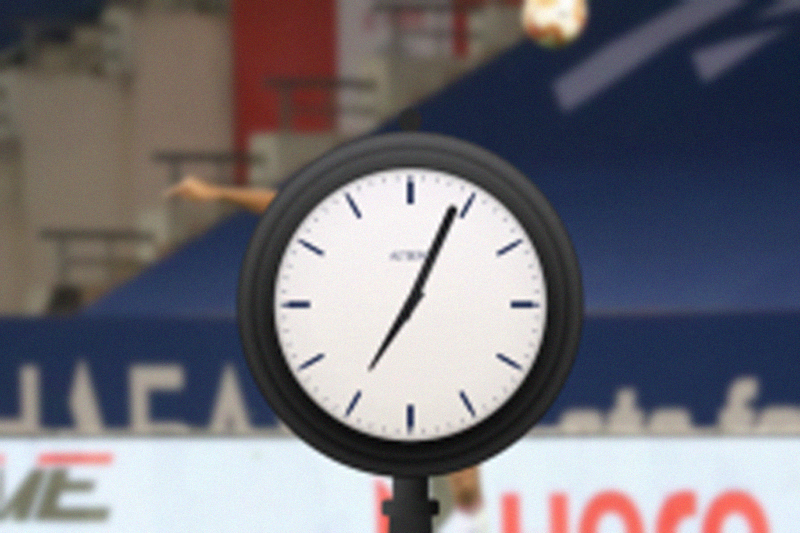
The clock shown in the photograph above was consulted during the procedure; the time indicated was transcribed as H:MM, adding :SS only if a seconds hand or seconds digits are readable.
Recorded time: 7:04
